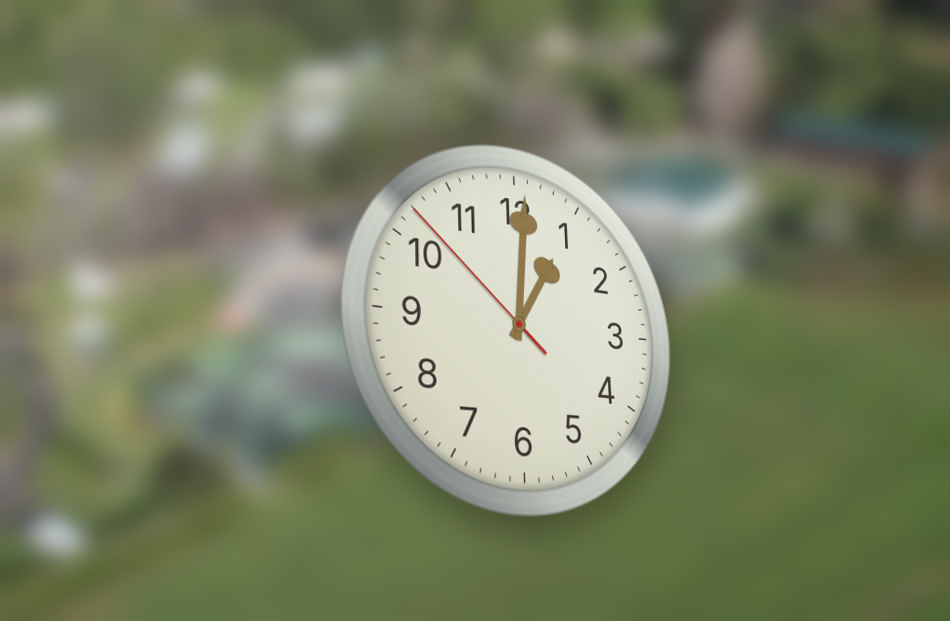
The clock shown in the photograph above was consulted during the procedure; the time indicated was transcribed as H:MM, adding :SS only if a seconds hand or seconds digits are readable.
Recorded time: 1:00:52
